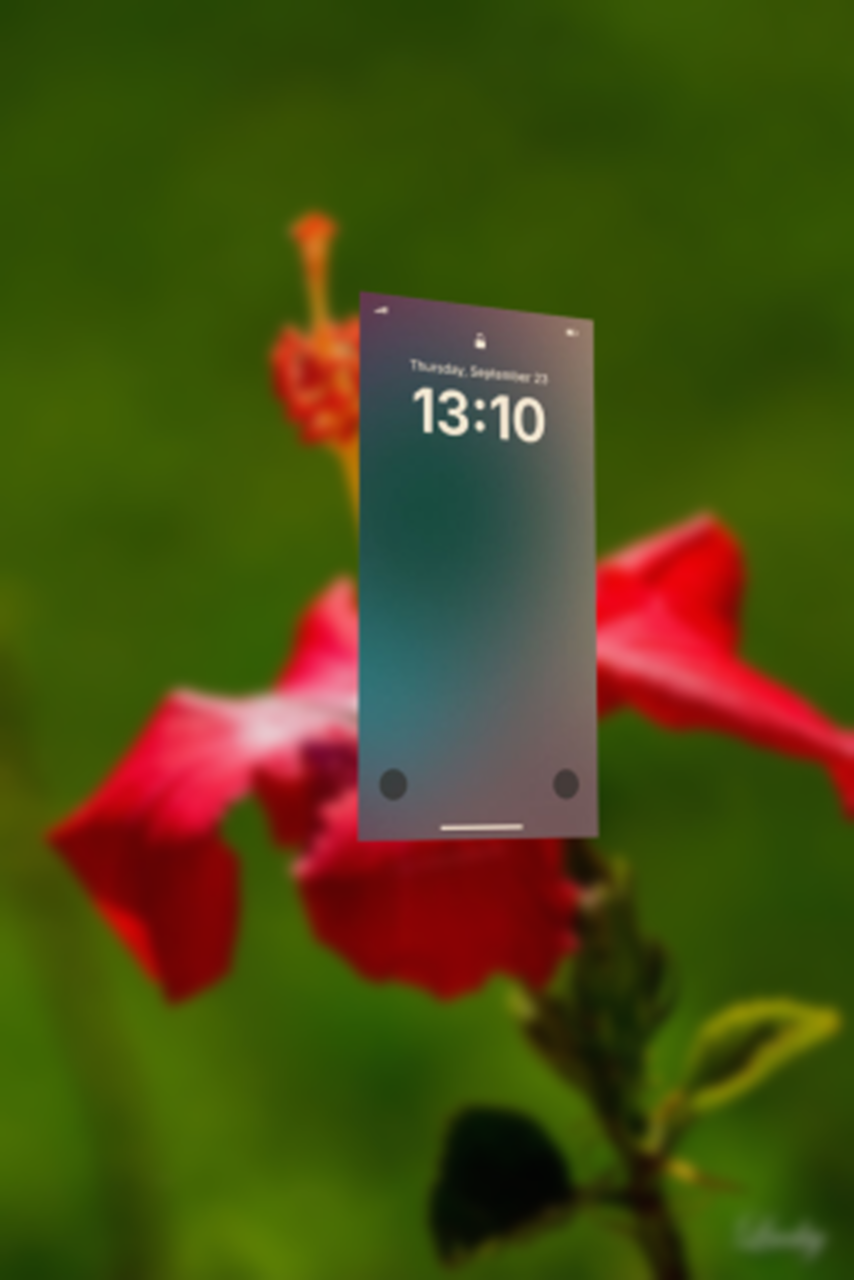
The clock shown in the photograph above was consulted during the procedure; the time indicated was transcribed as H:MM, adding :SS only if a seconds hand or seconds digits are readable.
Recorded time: 13:10
